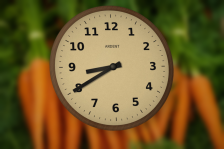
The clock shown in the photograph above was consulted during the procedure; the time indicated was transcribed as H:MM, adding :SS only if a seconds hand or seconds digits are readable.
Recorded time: 8:40
